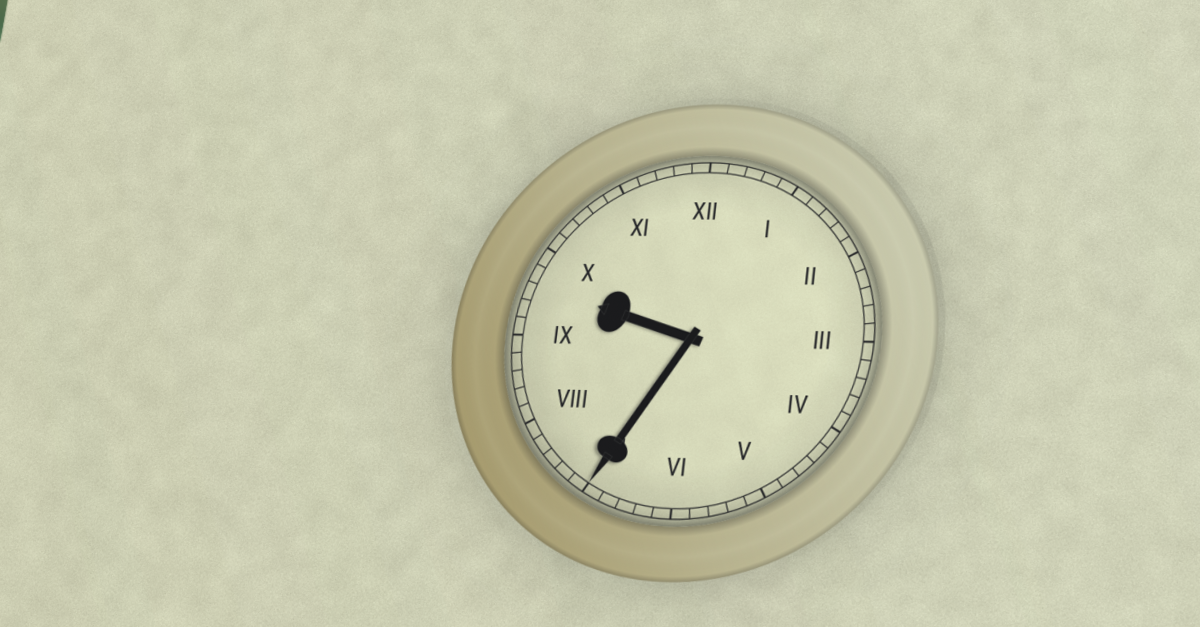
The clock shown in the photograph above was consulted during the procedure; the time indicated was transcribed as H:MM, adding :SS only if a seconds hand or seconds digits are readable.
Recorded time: 9:35
